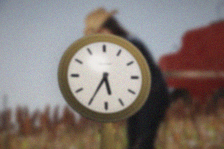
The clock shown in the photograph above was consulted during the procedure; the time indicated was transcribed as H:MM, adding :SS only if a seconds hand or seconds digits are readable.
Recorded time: 5:35
